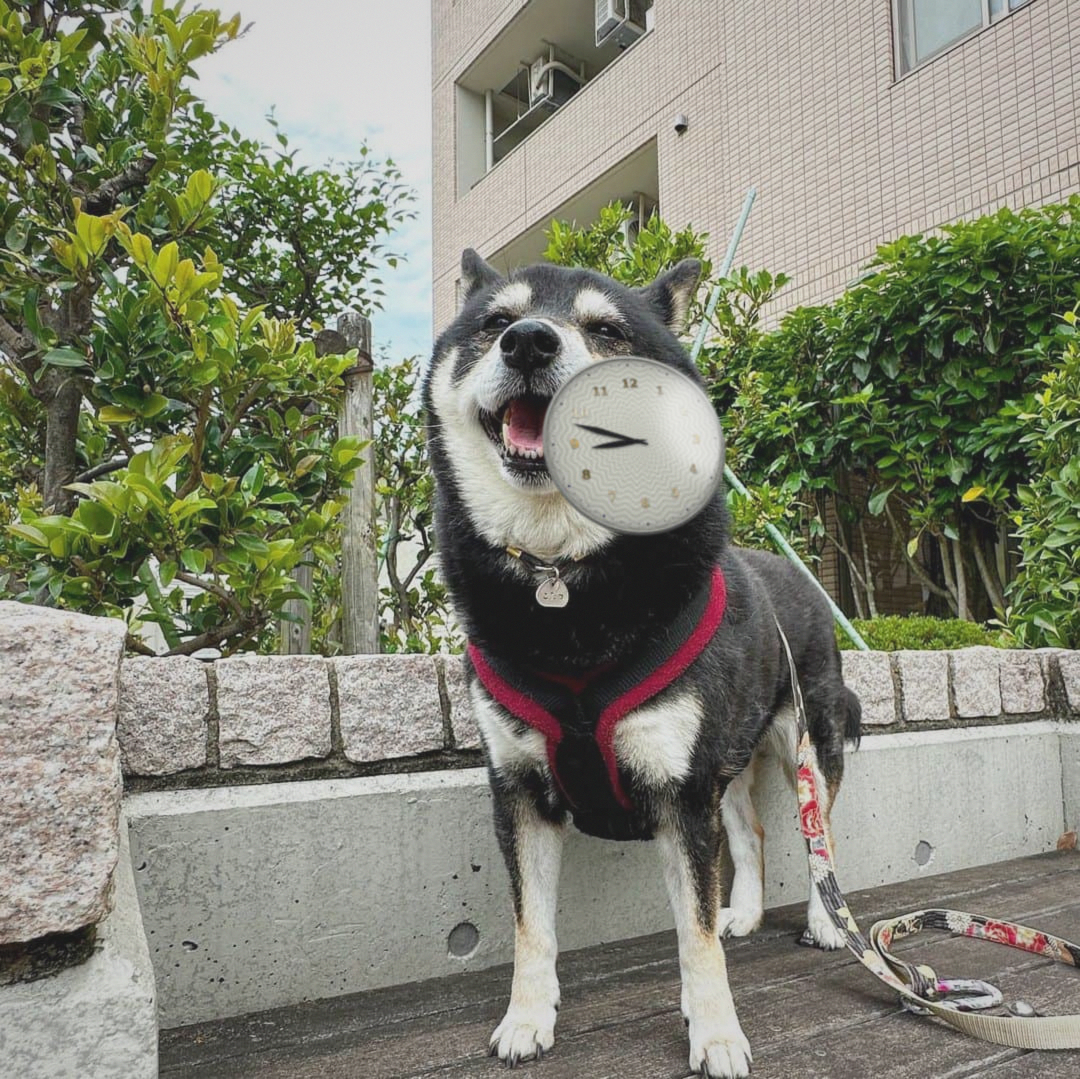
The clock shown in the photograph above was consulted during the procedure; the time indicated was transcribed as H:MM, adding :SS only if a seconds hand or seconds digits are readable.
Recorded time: 8:48
